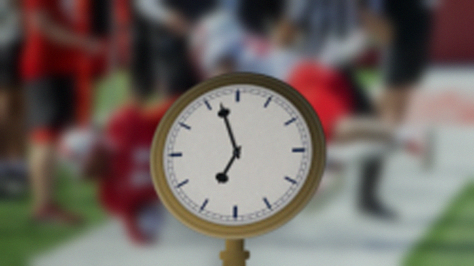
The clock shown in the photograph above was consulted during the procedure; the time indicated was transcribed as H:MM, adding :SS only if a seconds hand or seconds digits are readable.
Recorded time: 6:57
